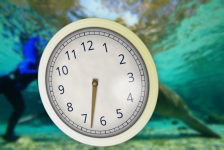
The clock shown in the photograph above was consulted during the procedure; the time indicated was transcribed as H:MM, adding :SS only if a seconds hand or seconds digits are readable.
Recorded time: 6:33
